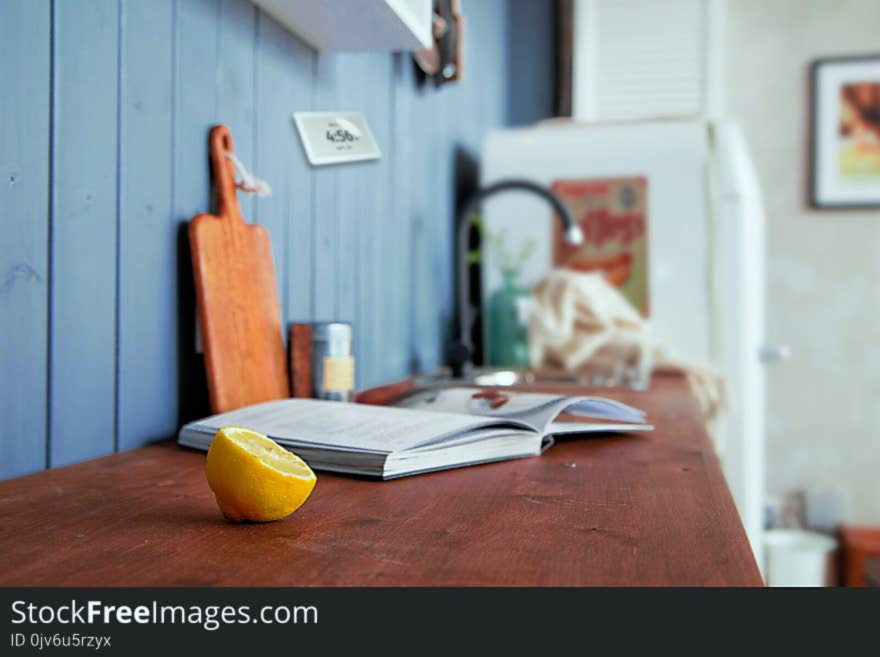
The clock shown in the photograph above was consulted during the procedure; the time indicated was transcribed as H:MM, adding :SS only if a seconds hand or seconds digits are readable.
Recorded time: 4:56
